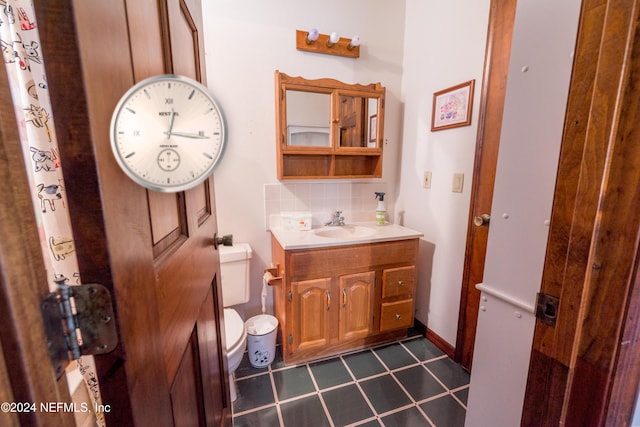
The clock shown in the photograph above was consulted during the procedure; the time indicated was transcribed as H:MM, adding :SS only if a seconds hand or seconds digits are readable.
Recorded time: 12:16
